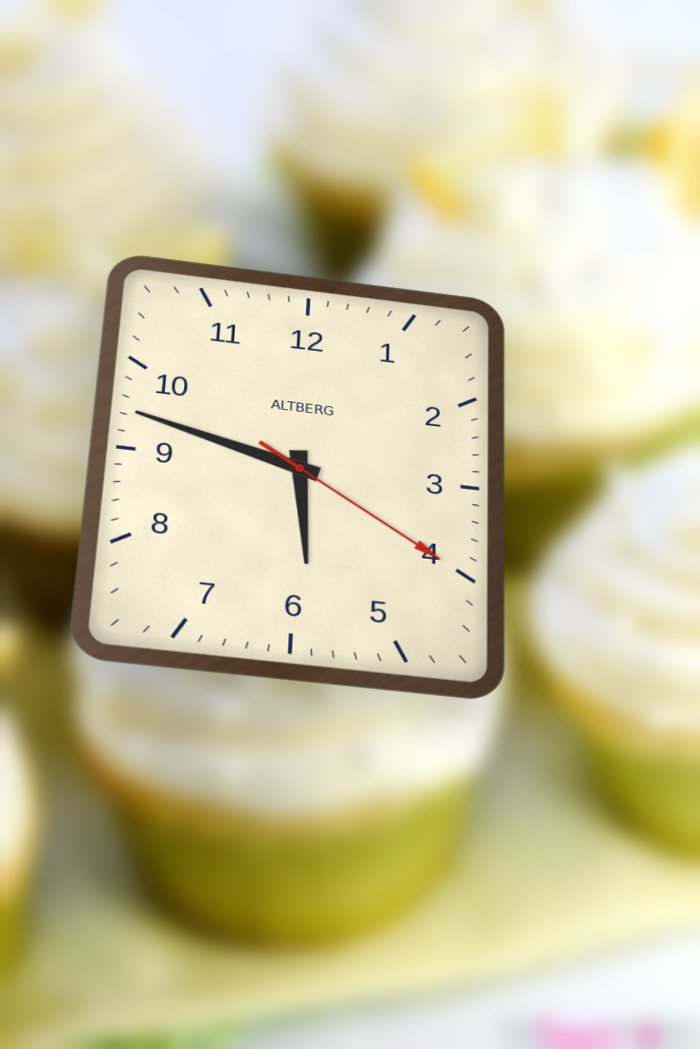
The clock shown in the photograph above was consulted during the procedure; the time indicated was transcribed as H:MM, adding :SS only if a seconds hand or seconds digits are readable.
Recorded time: 5:47:20
